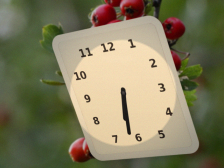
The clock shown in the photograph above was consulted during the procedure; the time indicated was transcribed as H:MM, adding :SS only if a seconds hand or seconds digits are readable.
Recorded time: 6:32
